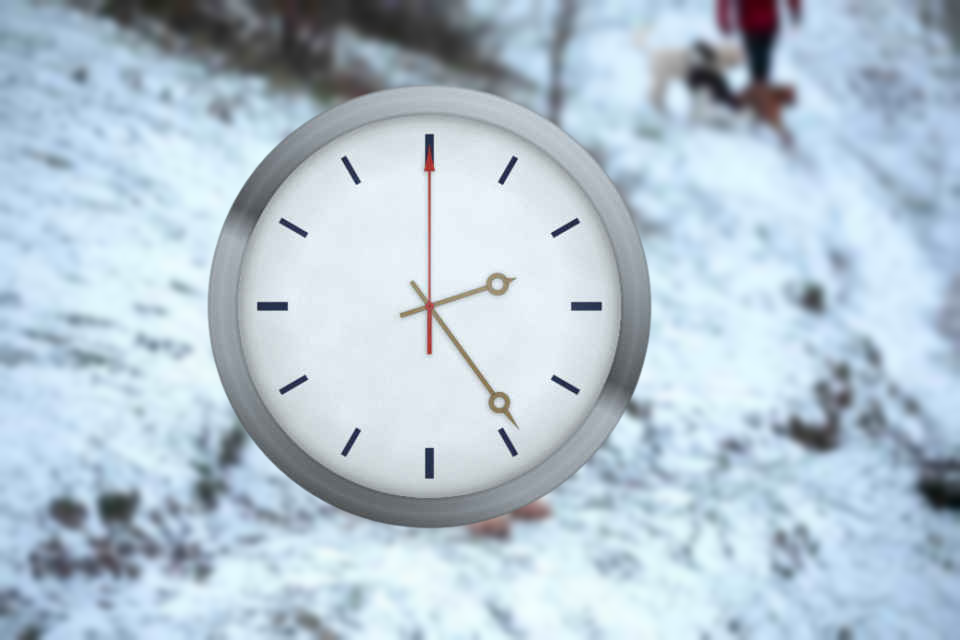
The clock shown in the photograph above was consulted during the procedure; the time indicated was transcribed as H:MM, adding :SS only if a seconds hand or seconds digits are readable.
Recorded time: 2:24:00
